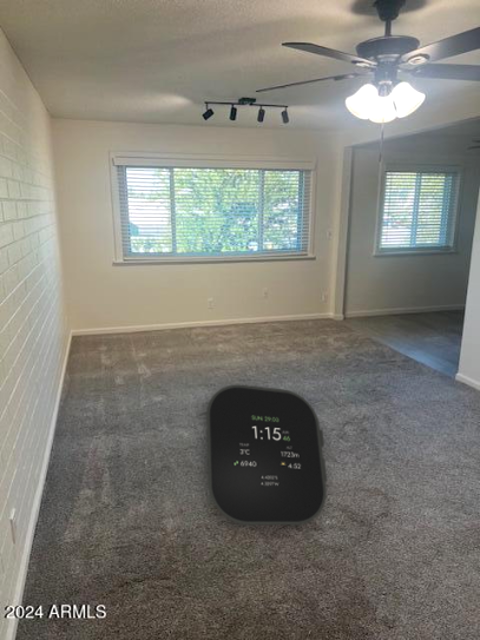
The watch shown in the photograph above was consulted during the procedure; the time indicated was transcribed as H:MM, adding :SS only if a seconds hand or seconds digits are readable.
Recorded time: 1:15
